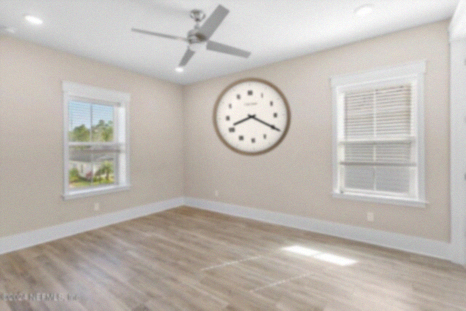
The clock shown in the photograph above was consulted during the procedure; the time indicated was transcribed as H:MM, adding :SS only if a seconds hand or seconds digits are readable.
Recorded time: 8:20
